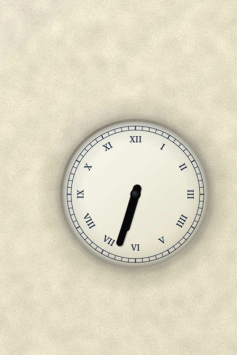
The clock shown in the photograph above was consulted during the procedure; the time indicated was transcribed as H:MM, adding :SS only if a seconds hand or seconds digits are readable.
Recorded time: 6:33
